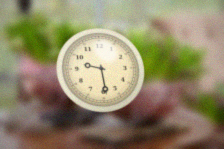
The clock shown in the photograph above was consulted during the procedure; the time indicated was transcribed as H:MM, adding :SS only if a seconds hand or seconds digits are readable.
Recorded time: 9:29
